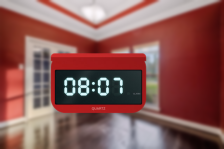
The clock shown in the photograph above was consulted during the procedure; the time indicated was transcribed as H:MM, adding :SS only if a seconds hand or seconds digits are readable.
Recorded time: 8:07
